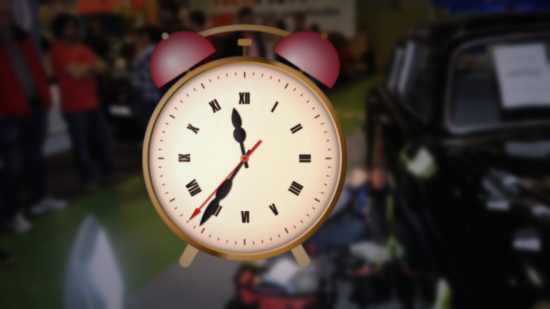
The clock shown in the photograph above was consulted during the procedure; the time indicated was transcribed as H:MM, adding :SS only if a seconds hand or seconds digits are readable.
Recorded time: 11:35:37
